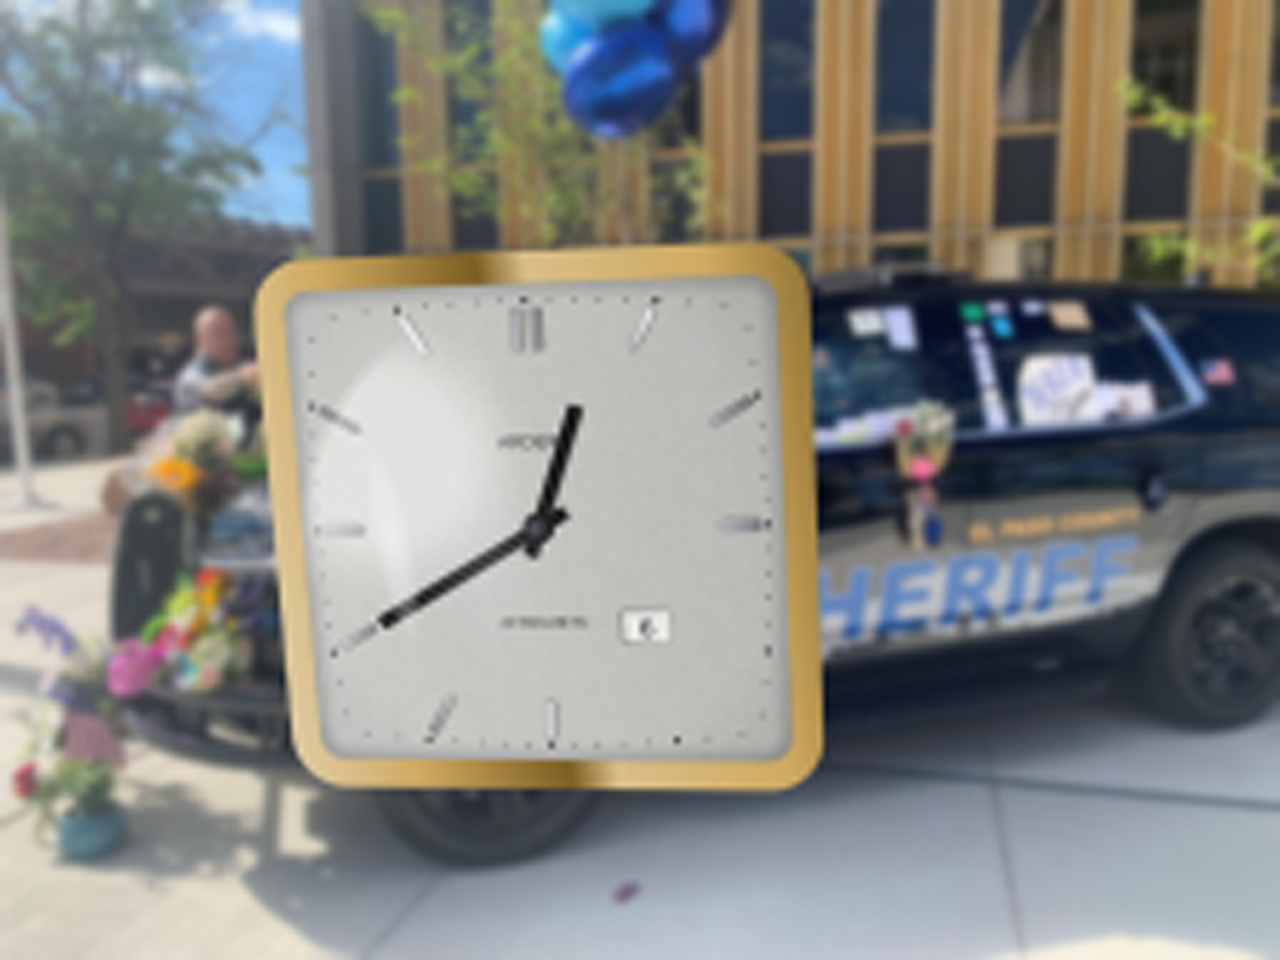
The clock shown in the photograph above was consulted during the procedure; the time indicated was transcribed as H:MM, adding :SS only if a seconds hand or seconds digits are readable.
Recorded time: 12:40
